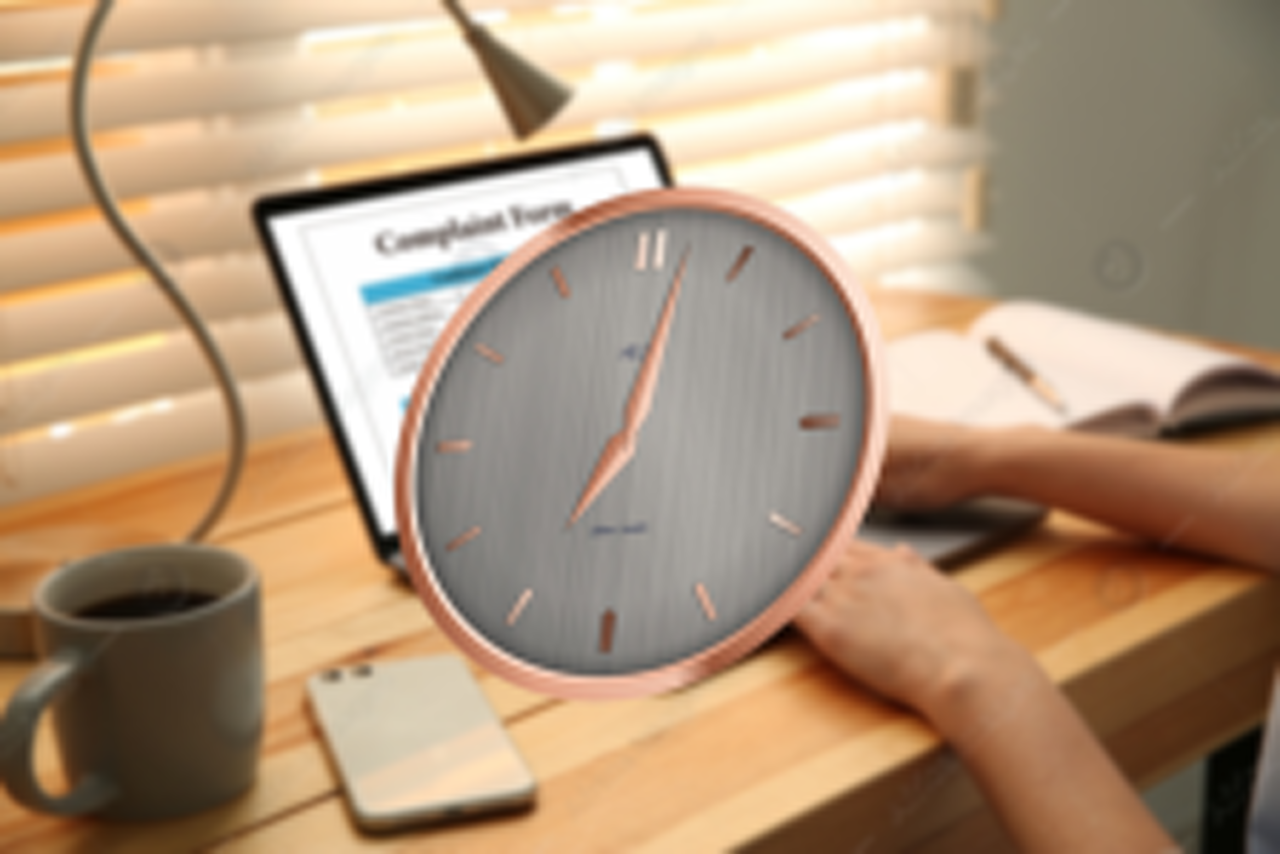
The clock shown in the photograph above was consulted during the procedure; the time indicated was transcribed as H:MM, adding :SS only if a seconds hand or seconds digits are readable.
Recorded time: 7:02
